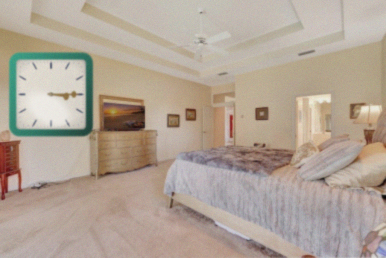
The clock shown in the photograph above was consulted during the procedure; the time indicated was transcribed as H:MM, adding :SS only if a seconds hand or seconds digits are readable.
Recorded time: 3:15
